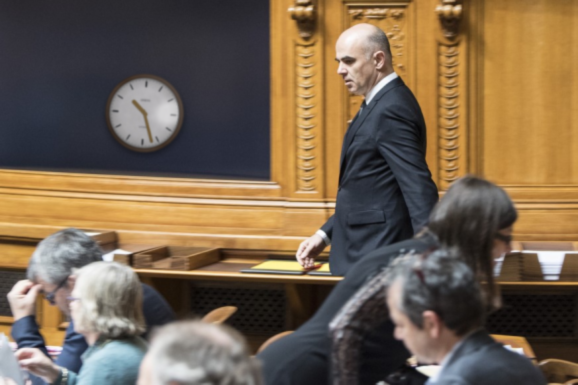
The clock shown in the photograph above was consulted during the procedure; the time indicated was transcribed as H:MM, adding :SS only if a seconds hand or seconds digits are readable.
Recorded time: 10:27
